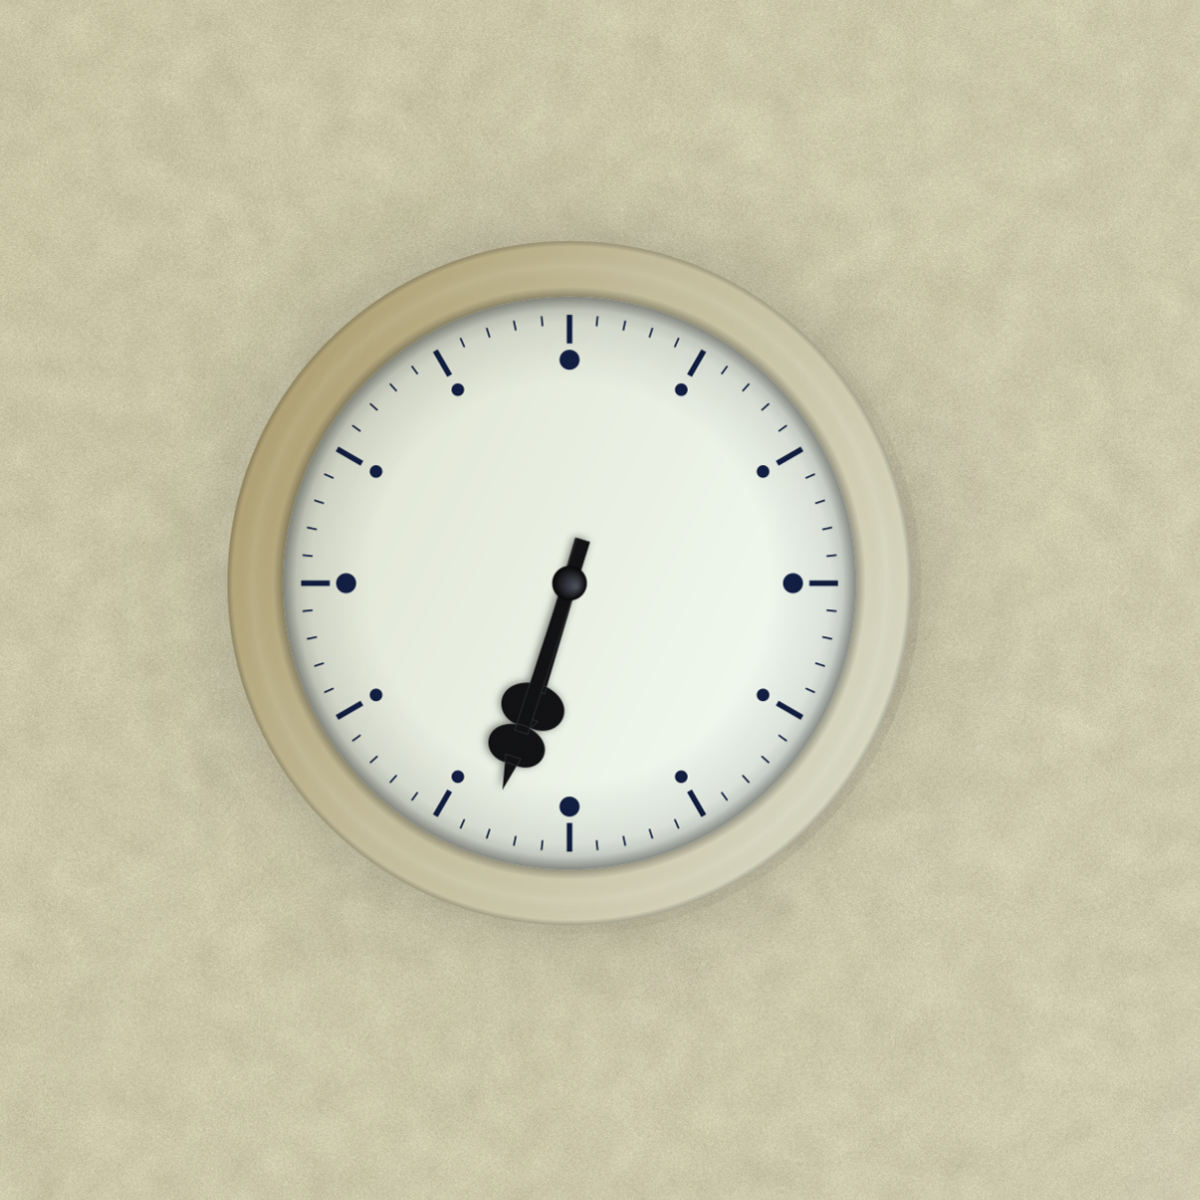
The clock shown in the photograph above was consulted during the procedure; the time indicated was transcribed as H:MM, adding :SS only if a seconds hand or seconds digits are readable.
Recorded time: 6:33
